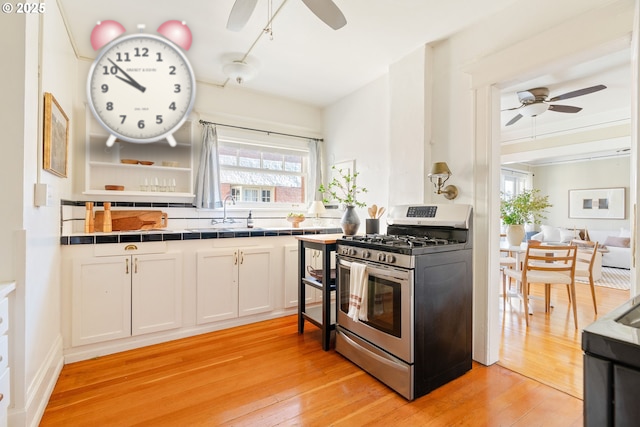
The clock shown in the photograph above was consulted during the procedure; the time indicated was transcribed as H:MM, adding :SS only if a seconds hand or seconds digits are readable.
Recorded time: 9:52
